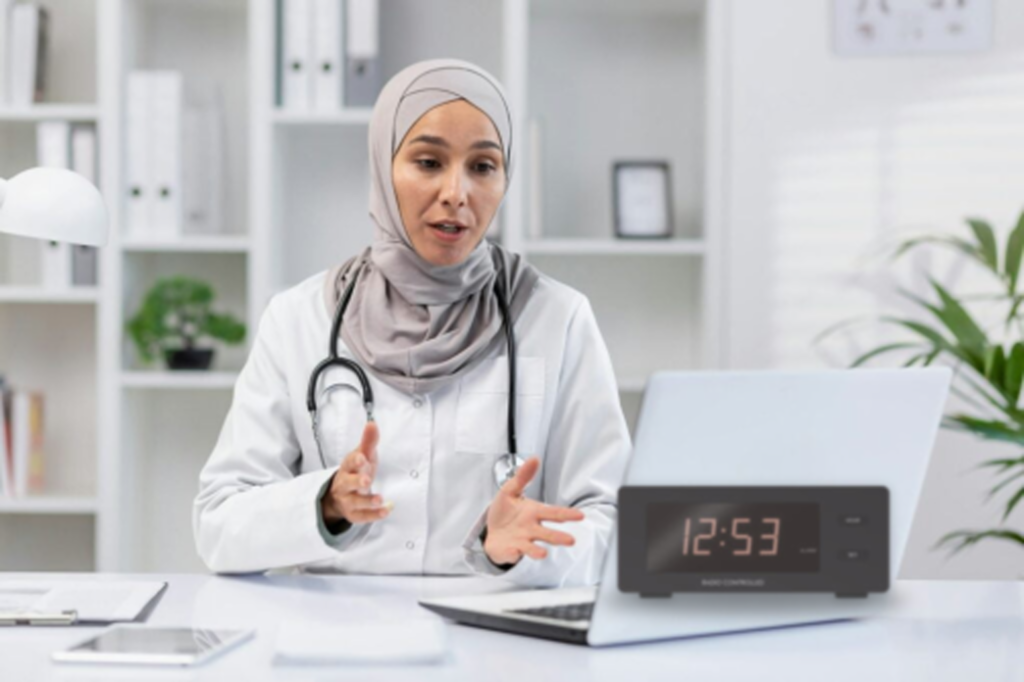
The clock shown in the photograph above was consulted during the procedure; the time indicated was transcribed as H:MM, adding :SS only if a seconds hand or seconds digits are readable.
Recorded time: 12:53
